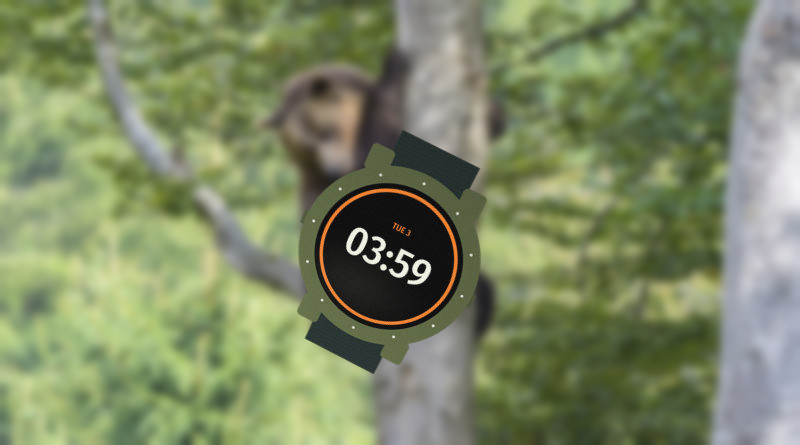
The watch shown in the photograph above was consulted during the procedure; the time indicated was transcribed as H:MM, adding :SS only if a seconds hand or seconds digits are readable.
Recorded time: 3:59
